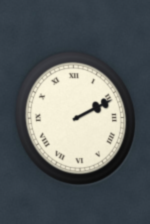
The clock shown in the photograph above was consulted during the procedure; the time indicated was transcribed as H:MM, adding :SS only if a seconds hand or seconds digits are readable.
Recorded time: 2:11
